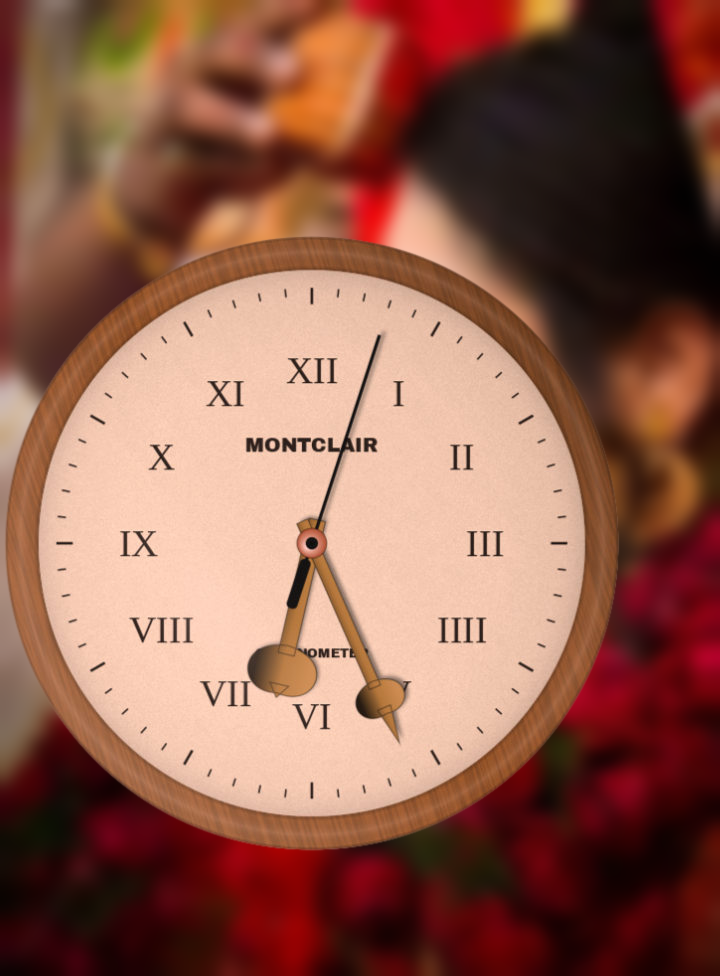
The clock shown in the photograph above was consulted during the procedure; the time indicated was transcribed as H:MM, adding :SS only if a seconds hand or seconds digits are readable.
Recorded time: 6:26:03
